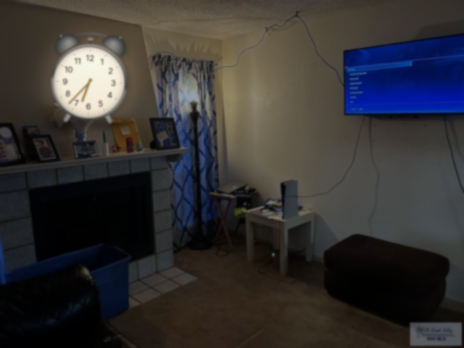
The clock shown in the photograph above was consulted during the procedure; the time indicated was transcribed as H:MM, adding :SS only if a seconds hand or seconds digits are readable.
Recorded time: 6:37
